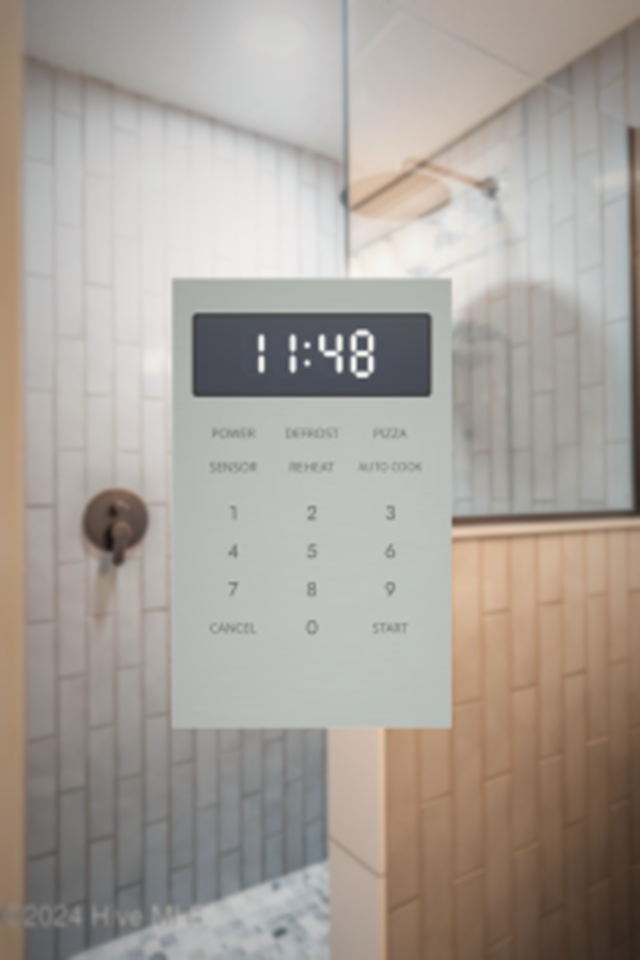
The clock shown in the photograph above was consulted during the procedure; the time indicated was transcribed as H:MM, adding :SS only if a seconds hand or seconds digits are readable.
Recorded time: 11:48
